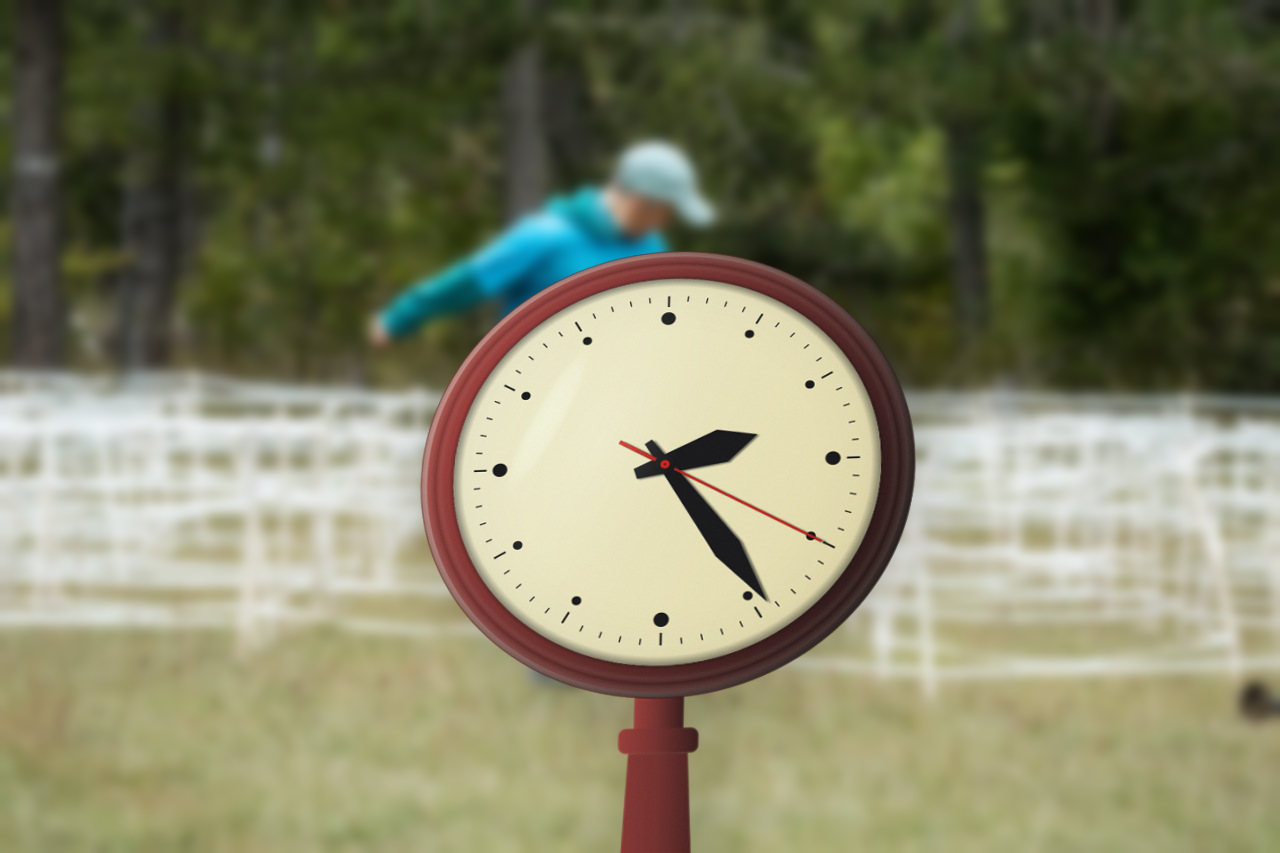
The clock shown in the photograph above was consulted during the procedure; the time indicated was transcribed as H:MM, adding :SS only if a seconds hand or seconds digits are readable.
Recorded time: 2:24:20
